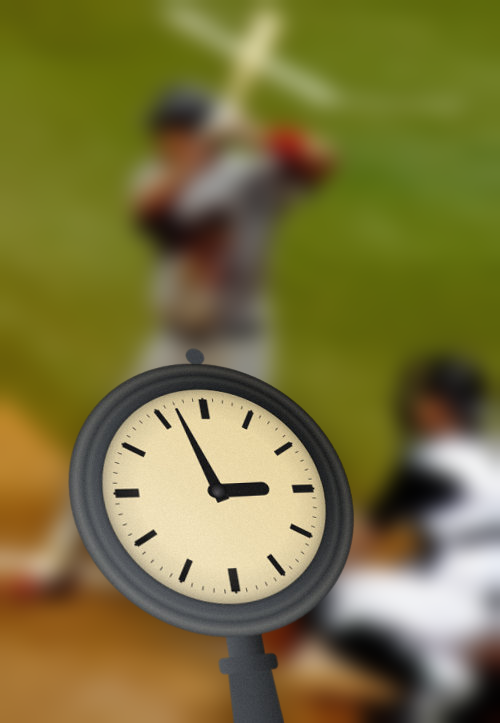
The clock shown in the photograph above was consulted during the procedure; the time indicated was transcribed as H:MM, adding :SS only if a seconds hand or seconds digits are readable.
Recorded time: 2:57
